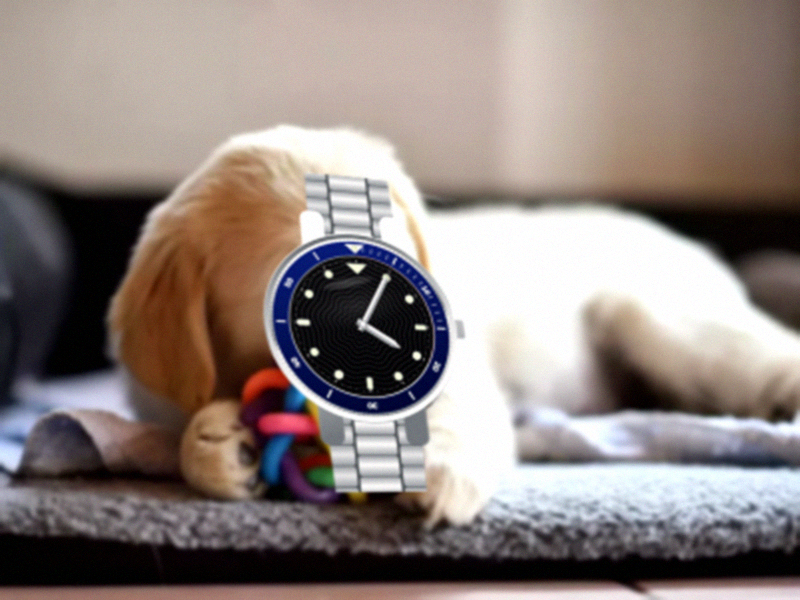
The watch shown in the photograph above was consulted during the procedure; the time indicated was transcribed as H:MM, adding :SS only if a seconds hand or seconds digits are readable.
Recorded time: 4:05
